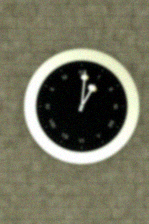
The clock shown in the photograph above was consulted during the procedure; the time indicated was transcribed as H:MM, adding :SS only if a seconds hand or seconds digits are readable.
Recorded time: 1:01
